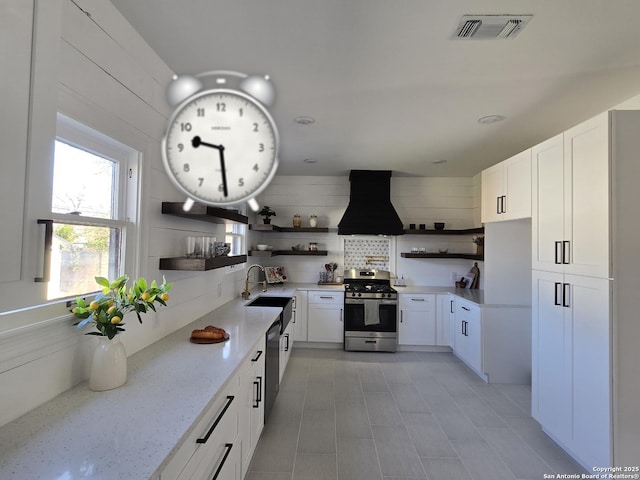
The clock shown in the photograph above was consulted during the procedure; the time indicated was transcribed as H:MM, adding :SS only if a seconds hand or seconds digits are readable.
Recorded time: 9:29
